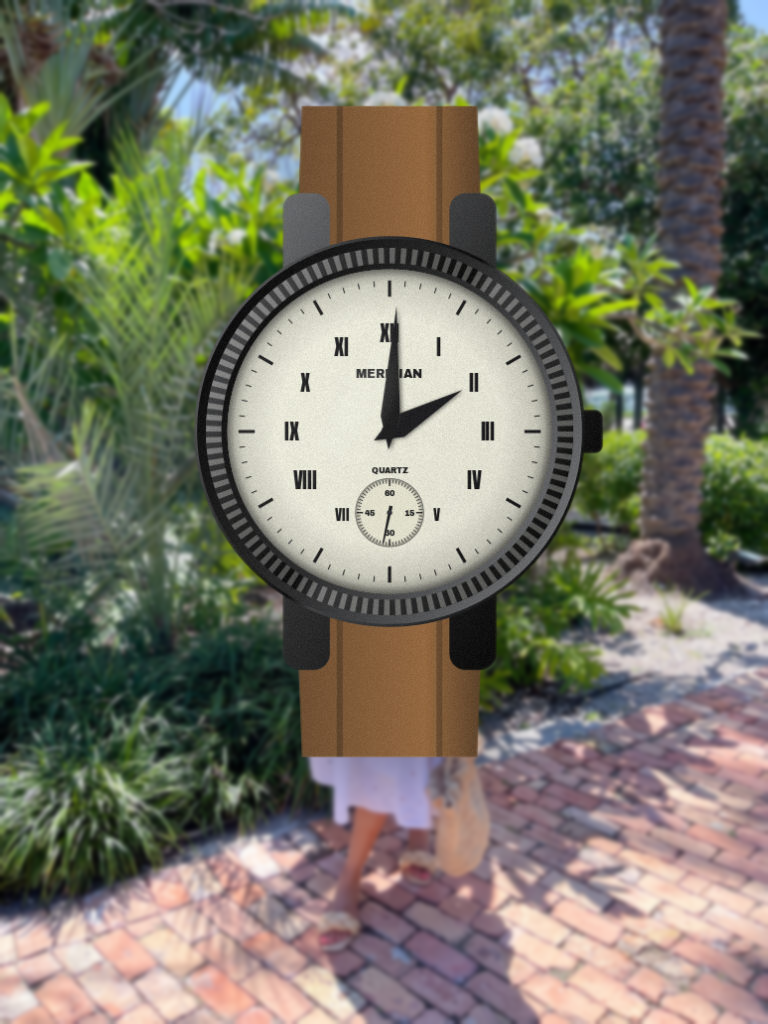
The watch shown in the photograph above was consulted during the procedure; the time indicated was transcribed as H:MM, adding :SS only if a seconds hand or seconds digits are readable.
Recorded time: 2:00:32
